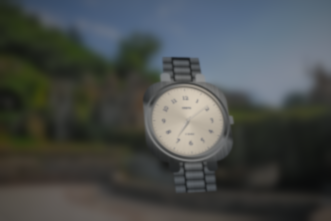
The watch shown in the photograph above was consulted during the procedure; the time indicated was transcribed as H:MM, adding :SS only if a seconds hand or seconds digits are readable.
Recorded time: 7:09
